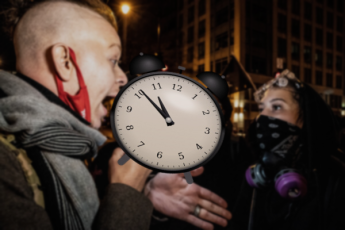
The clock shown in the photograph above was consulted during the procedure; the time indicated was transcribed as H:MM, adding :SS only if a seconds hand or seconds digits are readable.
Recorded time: 10:51
